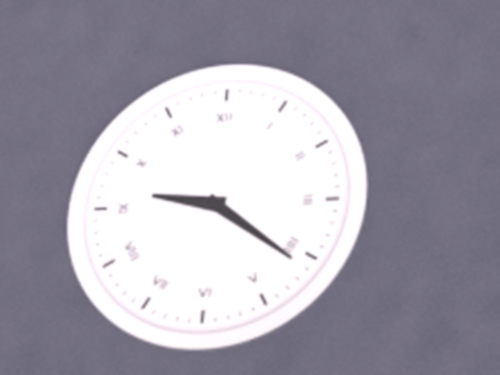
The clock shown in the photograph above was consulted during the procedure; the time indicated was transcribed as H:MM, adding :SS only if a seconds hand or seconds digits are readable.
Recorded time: 9:21
